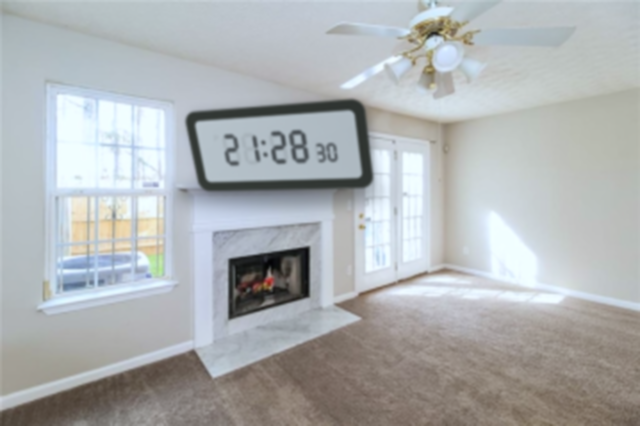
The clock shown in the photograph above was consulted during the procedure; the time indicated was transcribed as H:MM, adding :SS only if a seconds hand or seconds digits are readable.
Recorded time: 21:28:30
